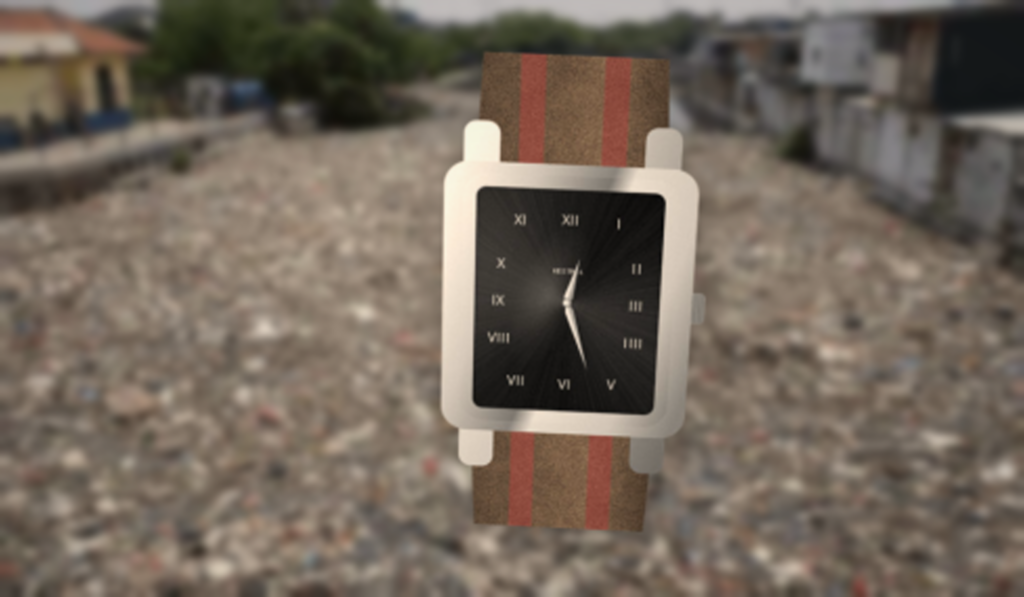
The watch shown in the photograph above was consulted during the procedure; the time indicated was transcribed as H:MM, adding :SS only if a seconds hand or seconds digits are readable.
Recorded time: 12:27
